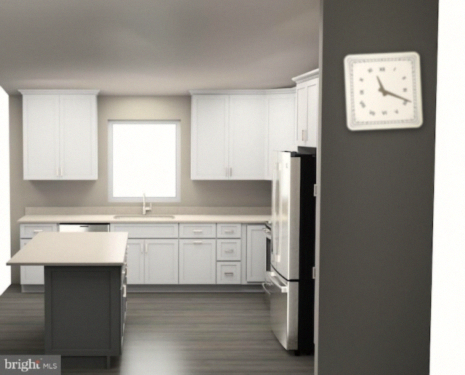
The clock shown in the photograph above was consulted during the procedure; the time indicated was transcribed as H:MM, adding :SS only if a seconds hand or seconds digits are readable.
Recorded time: 11:19
